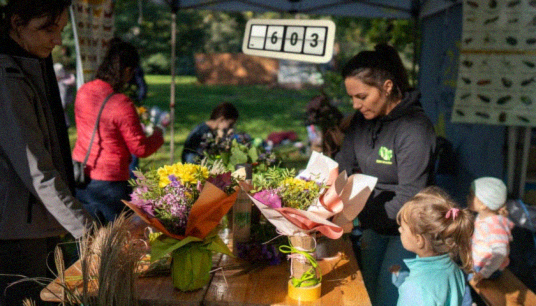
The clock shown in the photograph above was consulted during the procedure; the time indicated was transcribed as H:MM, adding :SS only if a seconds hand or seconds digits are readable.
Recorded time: 6:03
